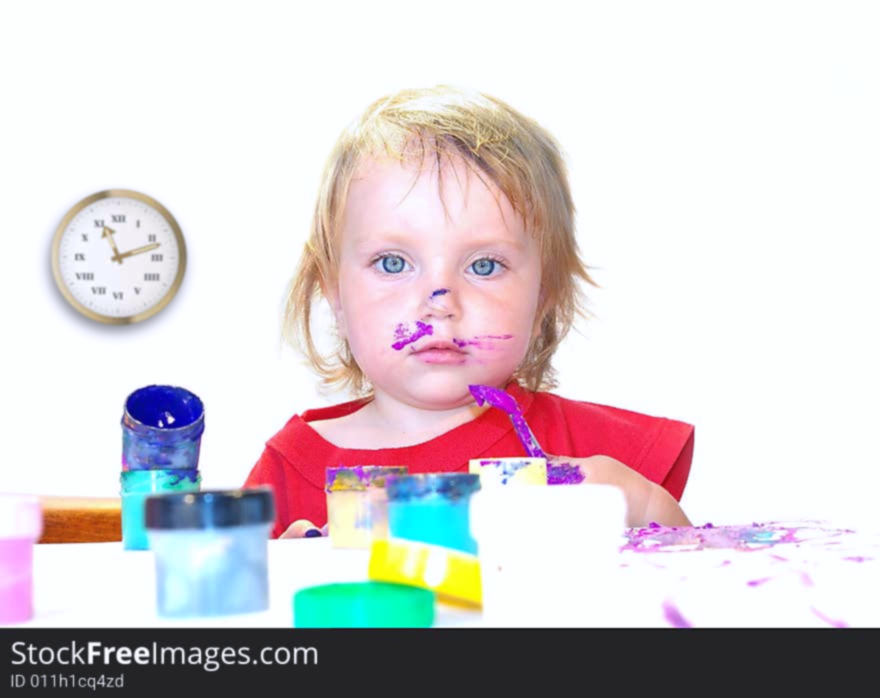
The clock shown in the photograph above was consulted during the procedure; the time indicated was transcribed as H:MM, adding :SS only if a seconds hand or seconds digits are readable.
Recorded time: 11:12
